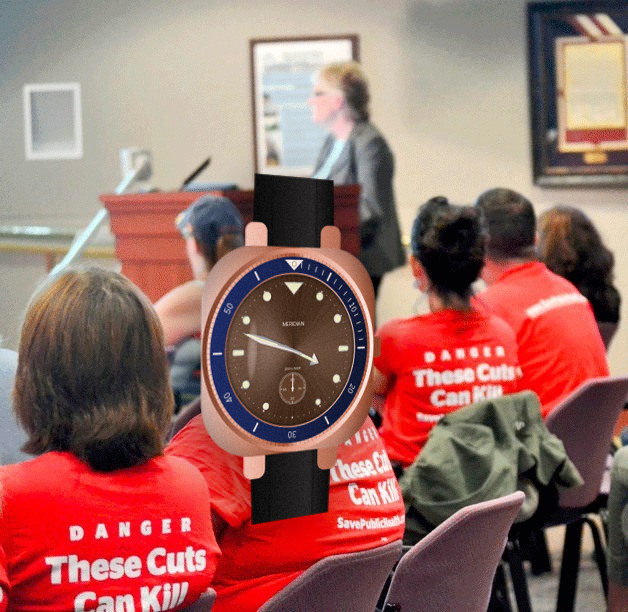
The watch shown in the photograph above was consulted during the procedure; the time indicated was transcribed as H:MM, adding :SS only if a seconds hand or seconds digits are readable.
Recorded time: 3:48
